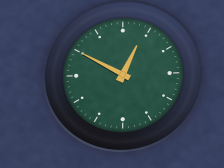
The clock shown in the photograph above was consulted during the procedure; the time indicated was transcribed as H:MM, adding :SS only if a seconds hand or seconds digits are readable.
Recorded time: 12:50
